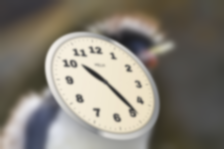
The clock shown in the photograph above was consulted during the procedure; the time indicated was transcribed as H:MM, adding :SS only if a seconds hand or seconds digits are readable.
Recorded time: 10:24
